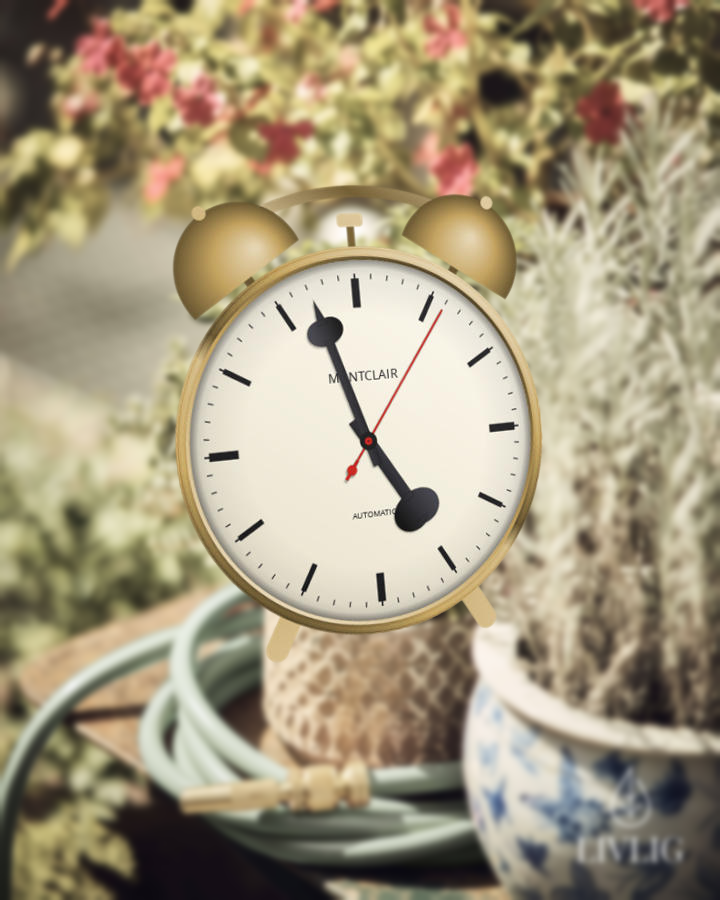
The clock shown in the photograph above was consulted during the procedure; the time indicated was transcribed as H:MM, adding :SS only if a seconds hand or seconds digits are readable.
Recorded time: 4:57:06
